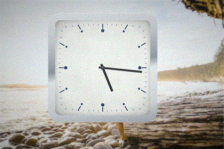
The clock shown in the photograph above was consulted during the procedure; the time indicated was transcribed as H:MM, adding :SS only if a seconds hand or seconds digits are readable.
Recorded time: 5:16
